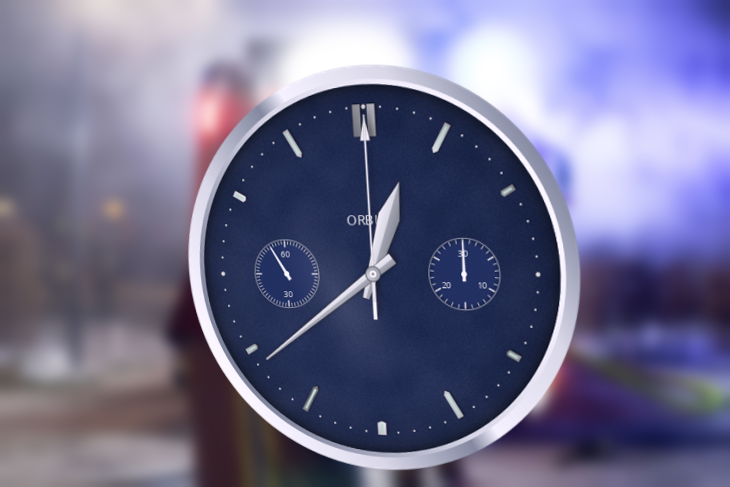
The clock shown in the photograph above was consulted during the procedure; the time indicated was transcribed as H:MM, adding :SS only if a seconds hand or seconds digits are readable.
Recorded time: 12:38:55
